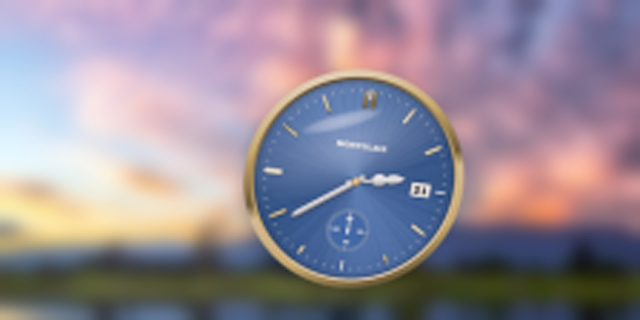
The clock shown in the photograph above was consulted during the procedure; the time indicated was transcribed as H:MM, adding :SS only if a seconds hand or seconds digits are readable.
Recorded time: 2:39
